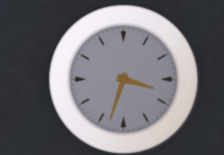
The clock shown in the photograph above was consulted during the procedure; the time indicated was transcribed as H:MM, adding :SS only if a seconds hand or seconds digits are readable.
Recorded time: 3:33
